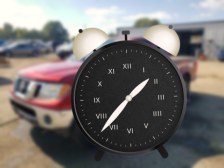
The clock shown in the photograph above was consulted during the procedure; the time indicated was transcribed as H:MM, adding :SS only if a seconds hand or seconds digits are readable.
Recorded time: 1:37
